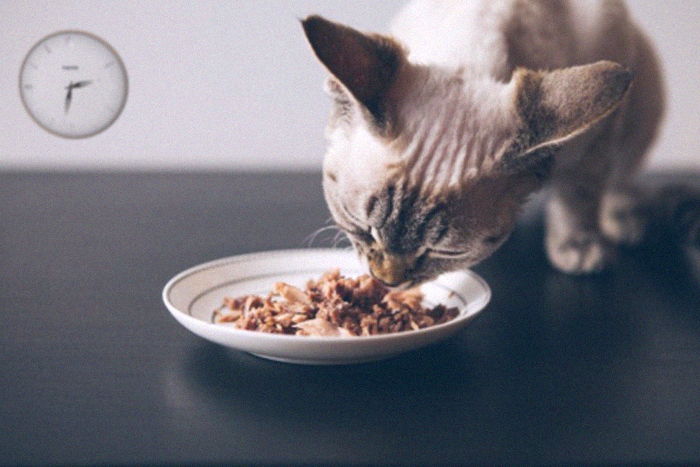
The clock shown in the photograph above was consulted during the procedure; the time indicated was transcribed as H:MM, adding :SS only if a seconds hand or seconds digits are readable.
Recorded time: 2:32
